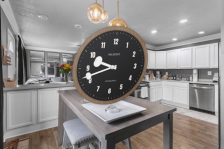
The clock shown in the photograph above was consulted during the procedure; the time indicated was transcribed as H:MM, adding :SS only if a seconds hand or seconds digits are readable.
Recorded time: 9:42
